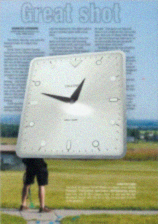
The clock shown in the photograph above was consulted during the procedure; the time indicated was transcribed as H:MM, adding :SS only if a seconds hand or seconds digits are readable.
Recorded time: 12:48
